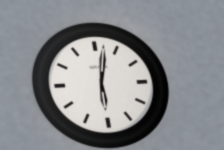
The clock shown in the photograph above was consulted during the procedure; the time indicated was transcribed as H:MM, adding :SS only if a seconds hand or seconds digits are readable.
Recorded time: 6:02
